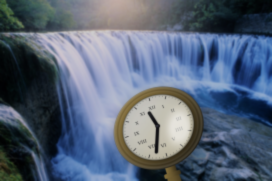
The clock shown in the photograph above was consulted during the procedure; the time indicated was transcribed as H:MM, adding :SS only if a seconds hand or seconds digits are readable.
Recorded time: 11:33
